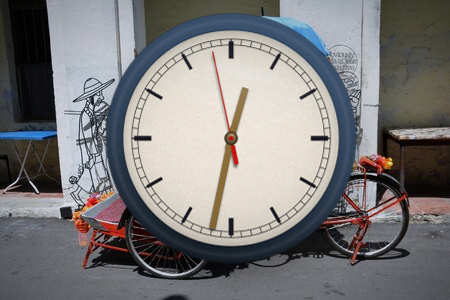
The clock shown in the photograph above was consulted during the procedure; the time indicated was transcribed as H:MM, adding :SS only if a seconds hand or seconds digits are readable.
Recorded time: 12:31:58
